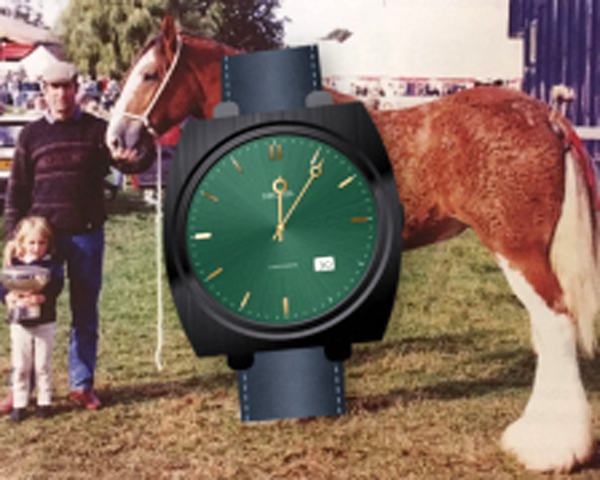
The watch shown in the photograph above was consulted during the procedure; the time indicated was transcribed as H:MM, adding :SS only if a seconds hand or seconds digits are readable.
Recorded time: 12:06
